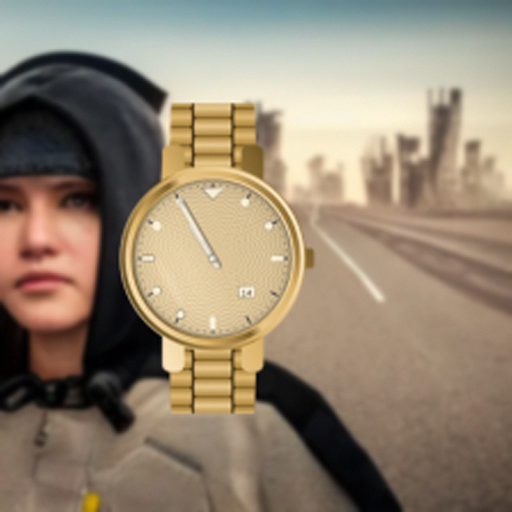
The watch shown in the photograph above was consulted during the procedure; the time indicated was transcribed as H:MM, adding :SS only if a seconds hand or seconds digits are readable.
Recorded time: 10:55
